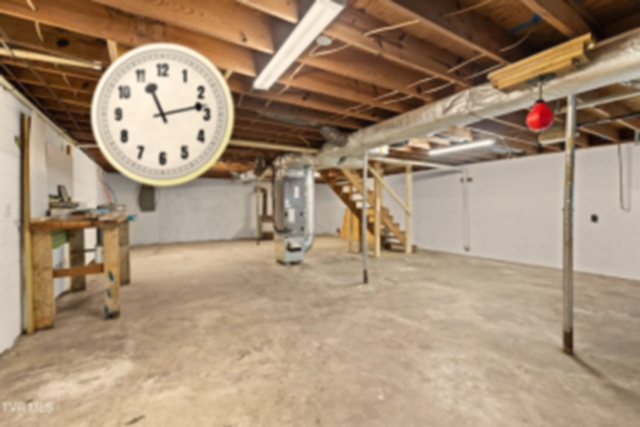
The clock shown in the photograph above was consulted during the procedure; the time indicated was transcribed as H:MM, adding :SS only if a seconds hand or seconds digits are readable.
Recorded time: 11:13
